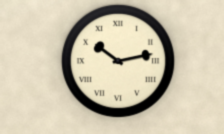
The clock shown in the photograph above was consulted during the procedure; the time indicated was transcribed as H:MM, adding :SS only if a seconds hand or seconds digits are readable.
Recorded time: 10:13
